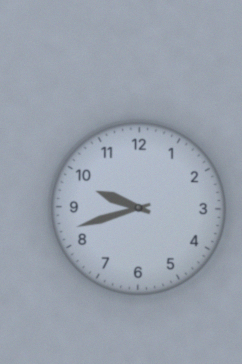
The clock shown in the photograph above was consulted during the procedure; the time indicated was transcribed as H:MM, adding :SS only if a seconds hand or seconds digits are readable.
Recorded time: 9:42
